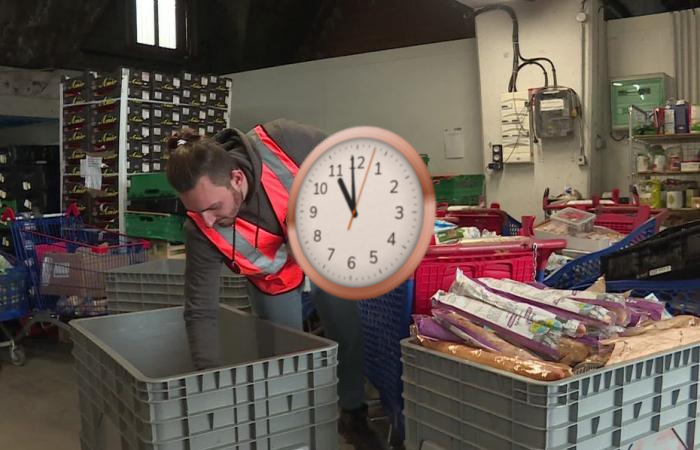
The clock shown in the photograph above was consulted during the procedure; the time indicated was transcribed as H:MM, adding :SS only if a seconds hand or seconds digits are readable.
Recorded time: 10:59:03
